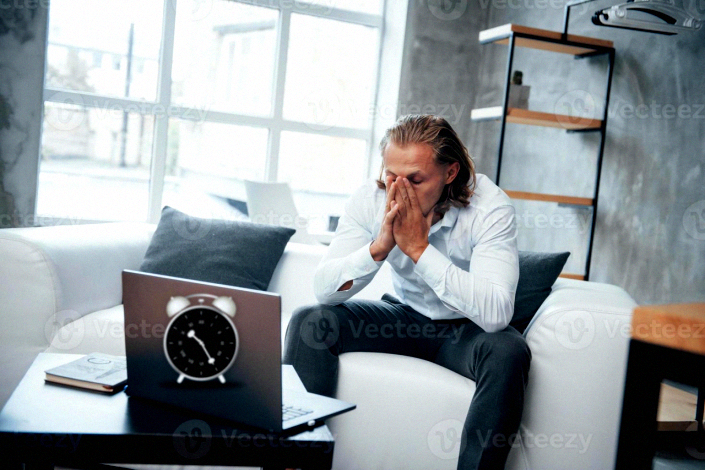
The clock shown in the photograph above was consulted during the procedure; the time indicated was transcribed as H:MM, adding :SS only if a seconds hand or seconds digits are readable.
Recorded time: 10:25
